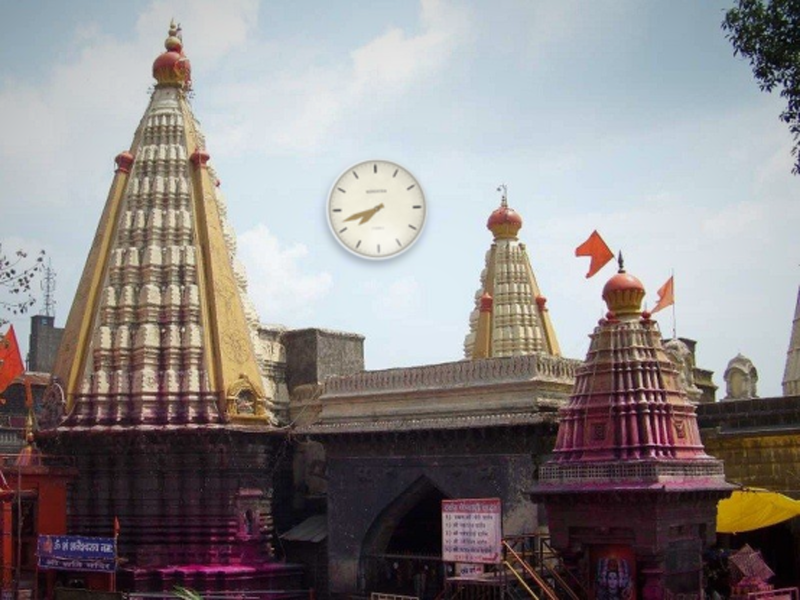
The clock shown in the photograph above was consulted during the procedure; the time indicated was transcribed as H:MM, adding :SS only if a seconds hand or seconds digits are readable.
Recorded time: 7:42
